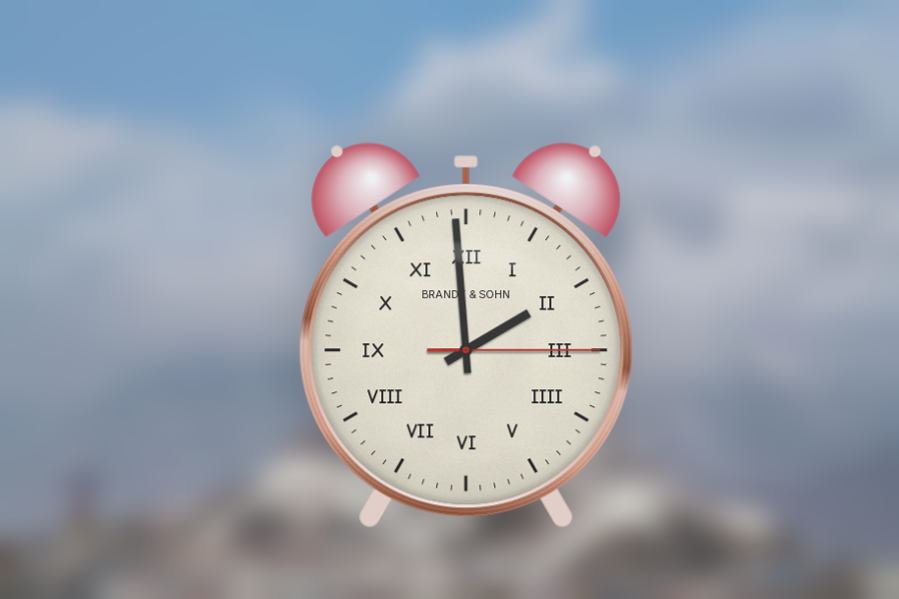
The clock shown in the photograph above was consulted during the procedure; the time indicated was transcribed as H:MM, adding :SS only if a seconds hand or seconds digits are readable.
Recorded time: 1:59:15
